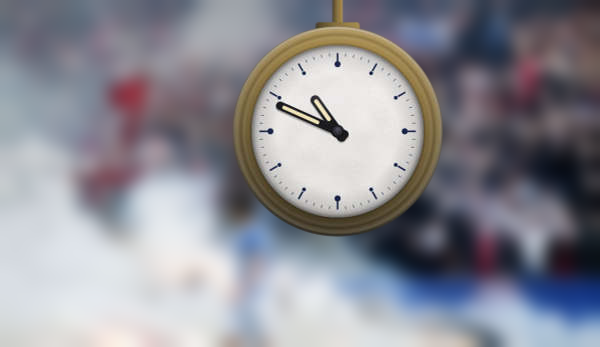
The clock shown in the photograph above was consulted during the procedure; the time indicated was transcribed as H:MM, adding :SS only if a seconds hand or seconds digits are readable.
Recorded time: 10:49
